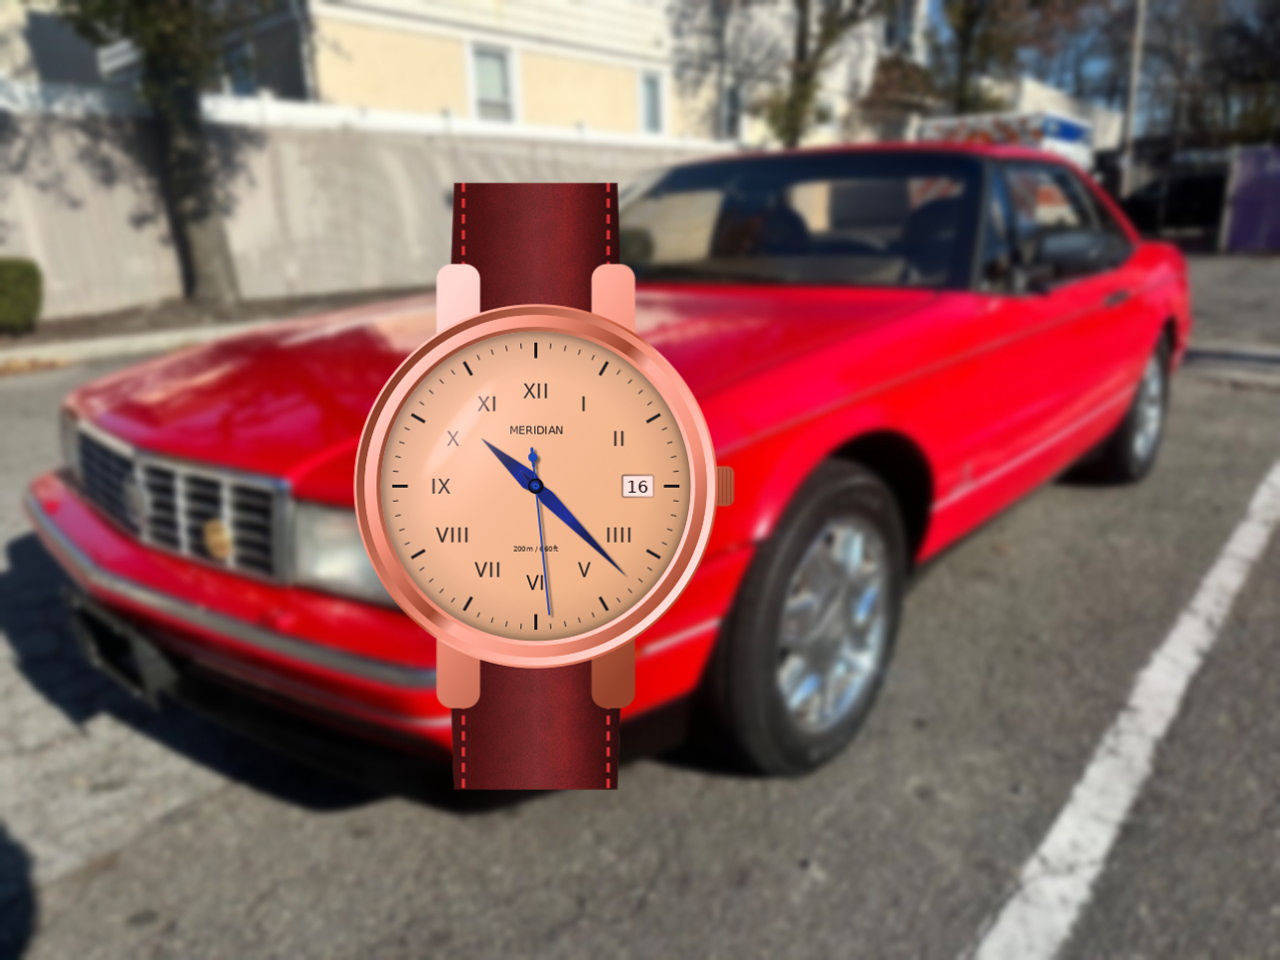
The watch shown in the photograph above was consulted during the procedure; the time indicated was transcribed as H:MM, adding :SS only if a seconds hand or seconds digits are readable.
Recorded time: 10:22:29
